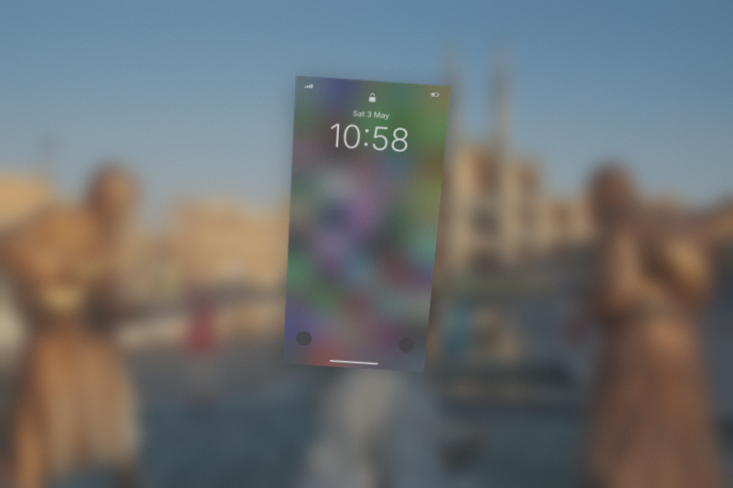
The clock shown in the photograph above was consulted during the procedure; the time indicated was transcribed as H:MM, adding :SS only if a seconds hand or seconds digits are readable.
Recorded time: 10:58
